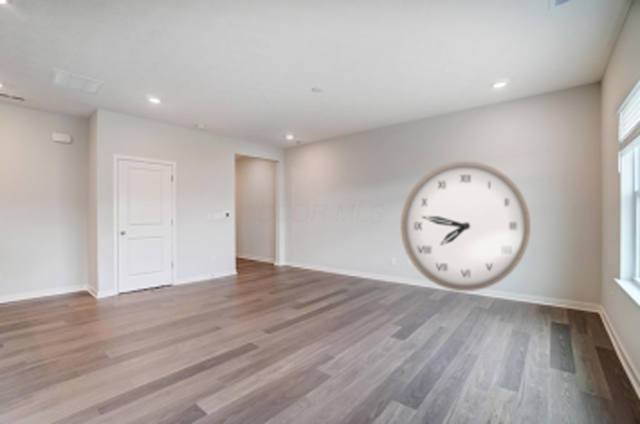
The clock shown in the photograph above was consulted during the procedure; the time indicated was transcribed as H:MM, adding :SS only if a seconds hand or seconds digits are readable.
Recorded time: 7:47
